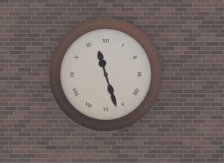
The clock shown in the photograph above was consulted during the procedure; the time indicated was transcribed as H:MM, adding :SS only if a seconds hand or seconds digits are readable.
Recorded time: 11:27
